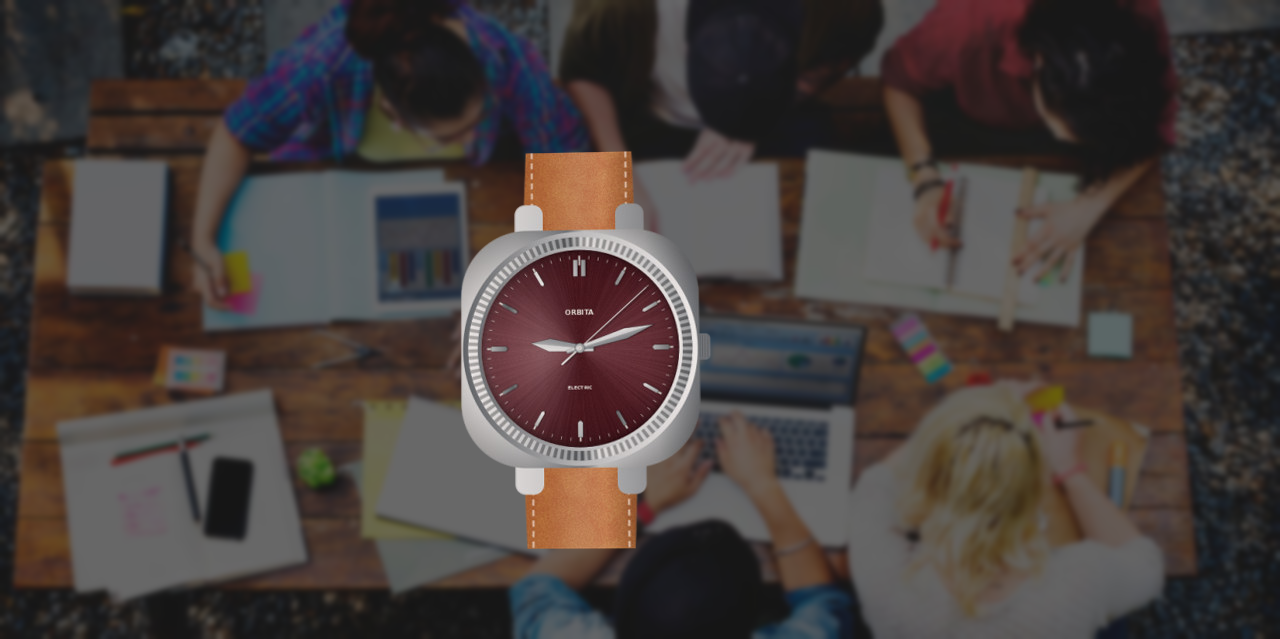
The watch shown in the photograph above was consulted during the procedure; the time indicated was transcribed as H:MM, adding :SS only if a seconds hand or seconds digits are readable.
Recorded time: 9:12:08
